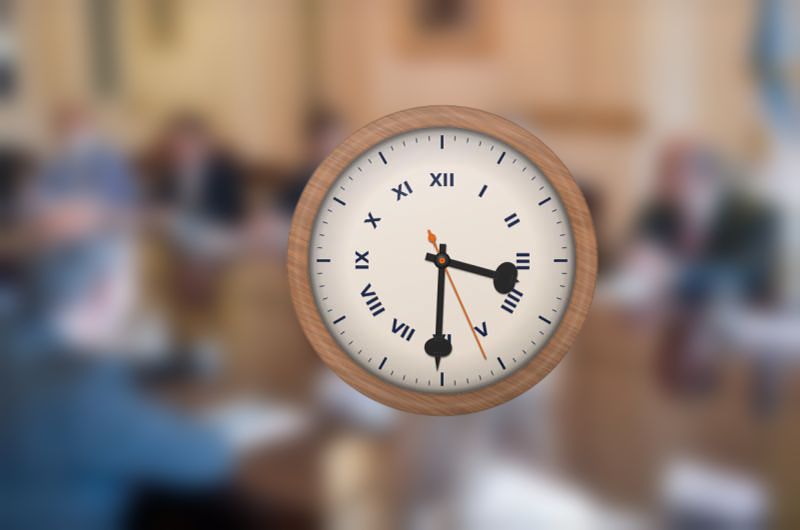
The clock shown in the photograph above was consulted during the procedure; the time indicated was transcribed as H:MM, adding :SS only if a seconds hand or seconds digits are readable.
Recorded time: 3:30:26
